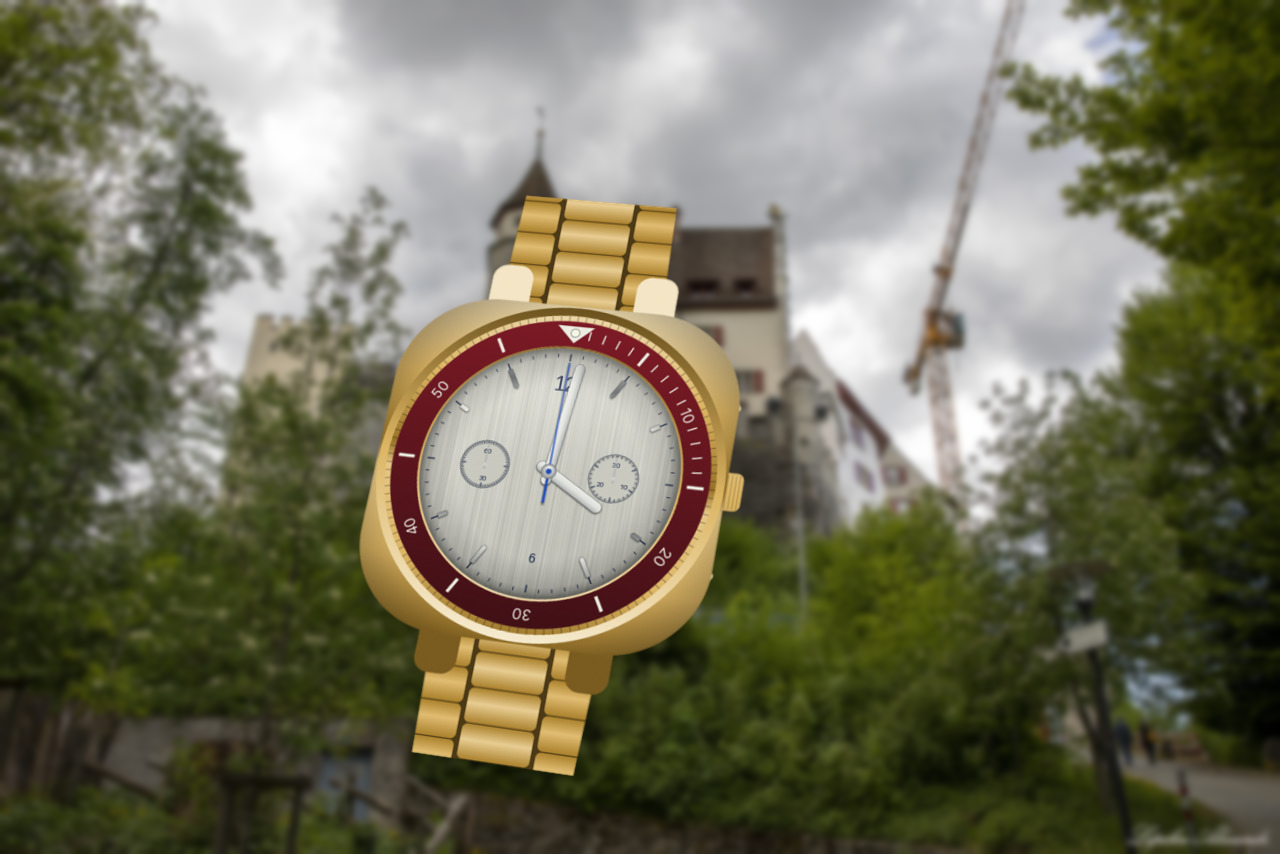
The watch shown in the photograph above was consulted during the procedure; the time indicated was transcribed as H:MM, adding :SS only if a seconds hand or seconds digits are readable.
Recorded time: 4:01
